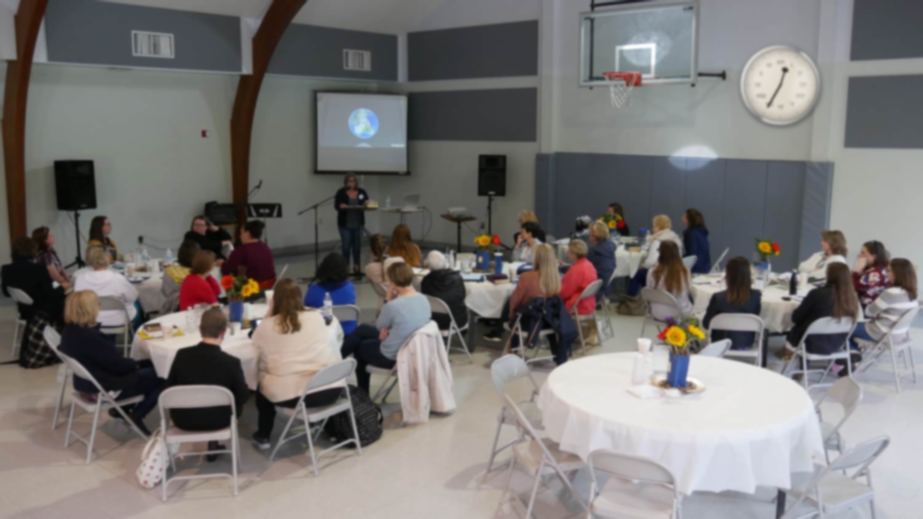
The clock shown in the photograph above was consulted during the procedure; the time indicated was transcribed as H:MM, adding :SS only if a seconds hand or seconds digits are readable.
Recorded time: 12:35
